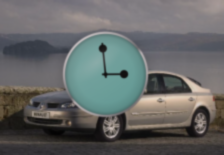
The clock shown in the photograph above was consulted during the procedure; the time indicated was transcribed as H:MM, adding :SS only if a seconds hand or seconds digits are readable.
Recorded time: 2:59
